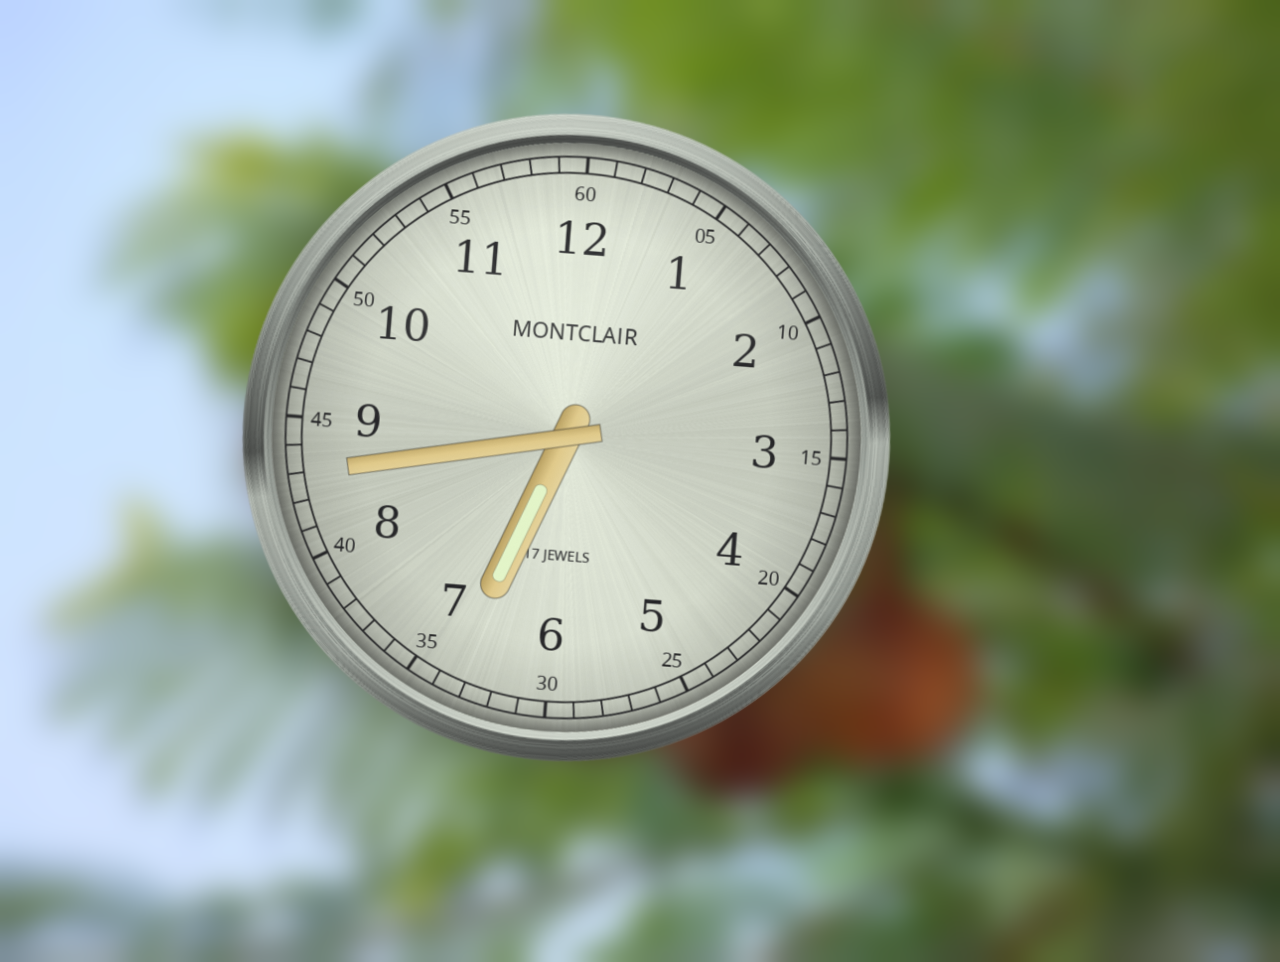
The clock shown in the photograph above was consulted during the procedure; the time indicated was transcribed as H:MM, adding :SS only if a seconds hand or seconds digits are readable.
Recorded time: 6:43
